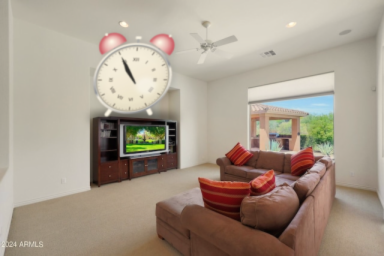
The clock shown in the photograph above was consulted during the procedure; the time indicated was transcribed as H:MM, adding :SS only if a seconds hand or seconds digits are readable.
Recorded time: 10:55
